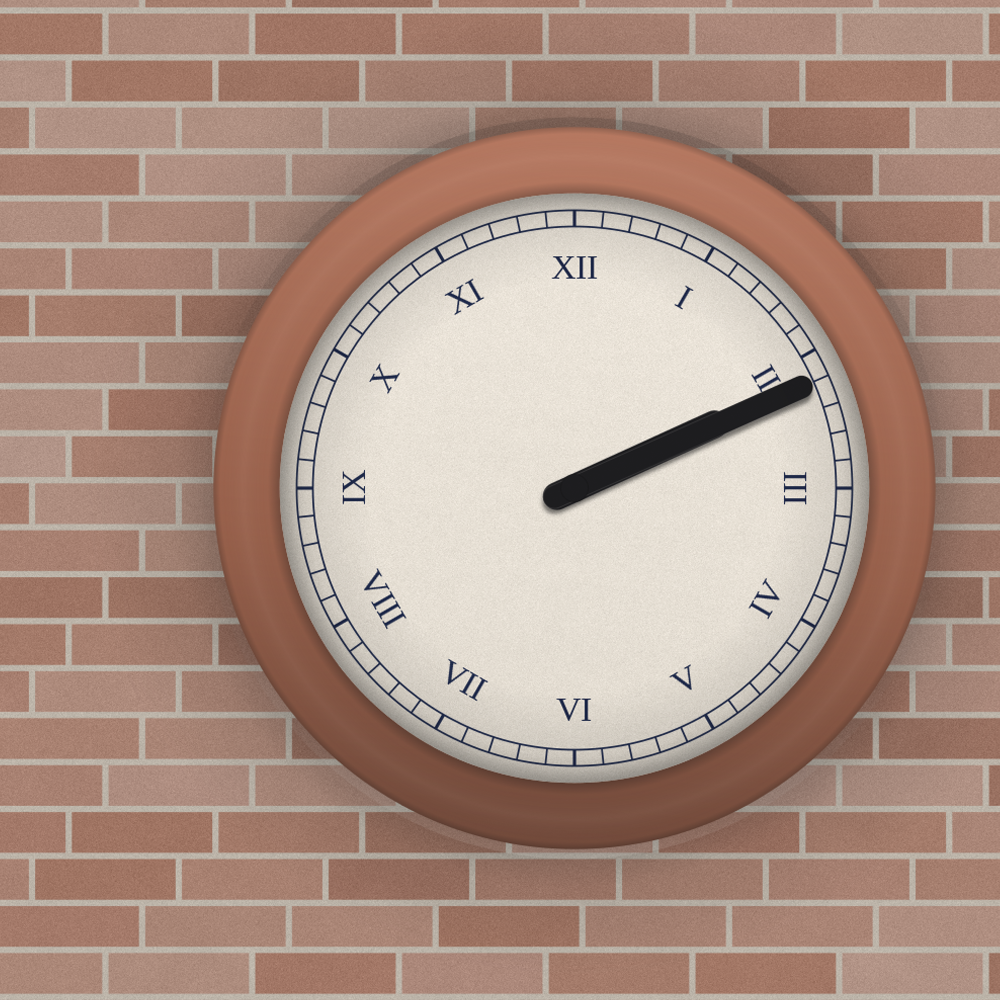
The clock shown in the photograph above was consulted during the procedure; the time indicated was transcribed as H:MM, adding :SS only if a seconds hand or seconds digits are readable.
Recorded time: 2:11
